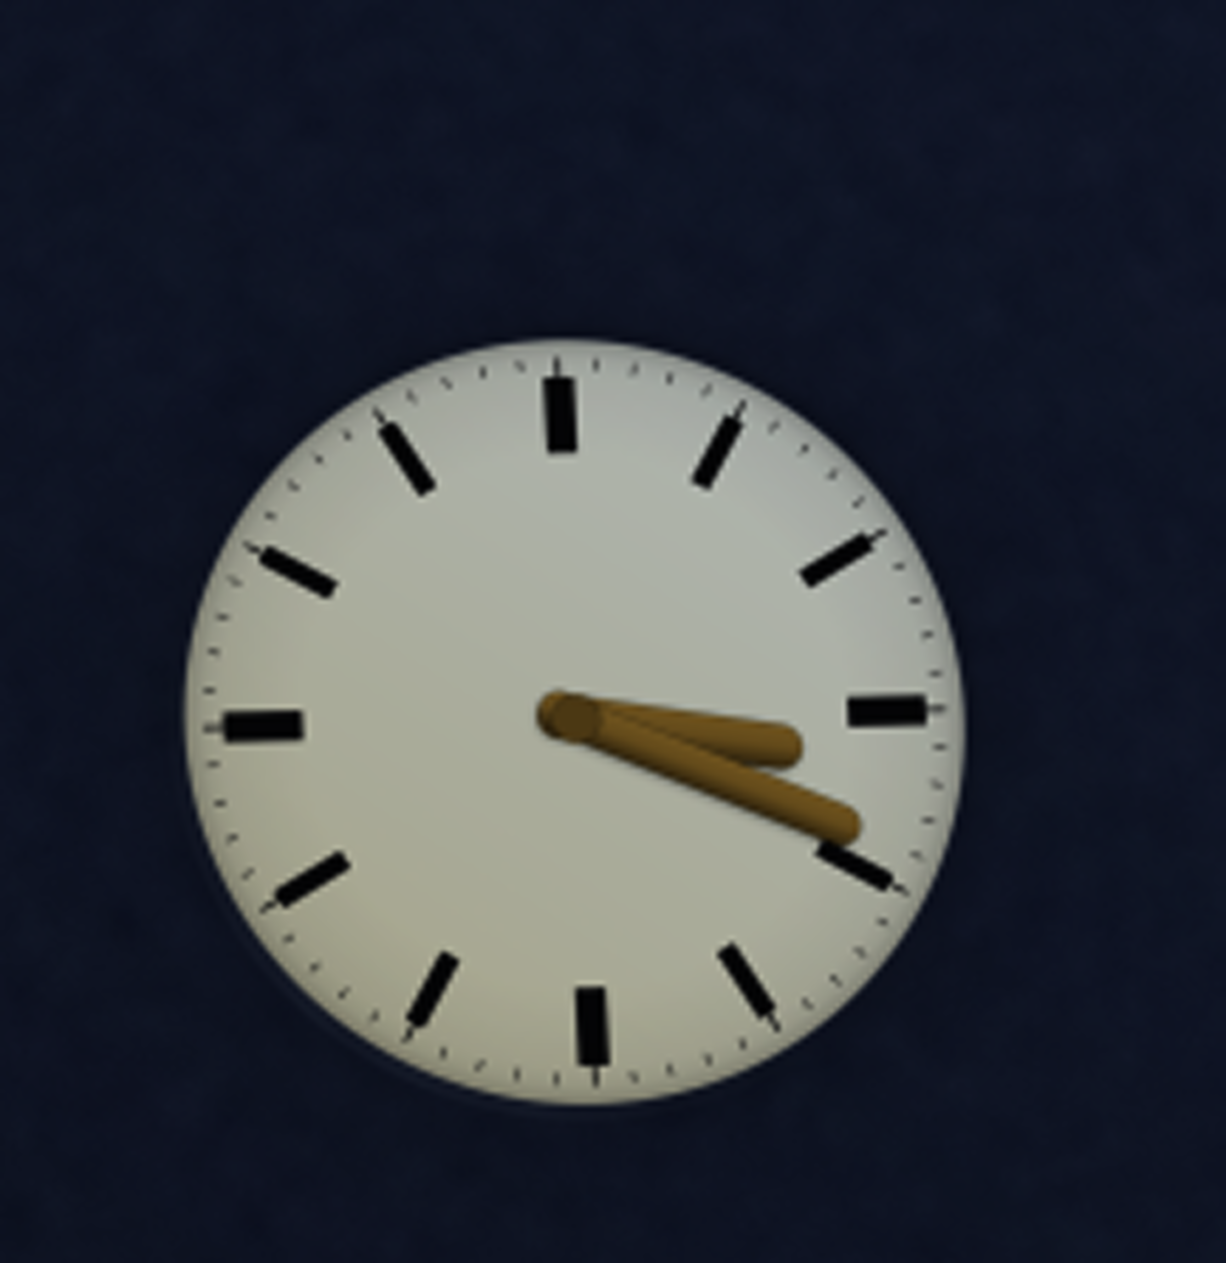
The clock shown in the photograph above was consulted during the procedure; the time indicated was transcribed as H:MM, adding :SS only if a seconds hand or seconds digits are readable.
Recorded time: 3:19
